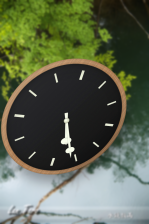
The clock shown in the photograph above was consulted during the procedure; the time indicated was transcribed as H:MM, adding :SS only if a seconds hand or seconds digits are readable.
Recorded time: 5:26
